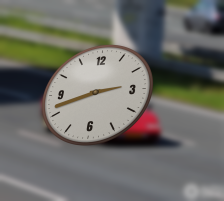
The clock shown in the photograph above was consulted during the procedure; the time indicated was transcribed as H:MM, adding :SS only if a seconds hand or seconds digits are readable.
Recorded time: 2:42
